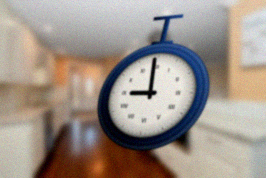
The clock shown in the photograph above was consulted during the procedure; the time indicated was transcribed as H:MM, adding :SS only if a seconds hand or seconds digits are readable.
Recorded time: 8:59
